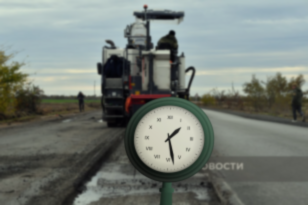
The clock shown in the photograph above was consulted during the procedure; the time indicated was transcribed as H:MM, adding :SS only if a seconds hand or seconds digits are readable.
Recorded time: 1:28
